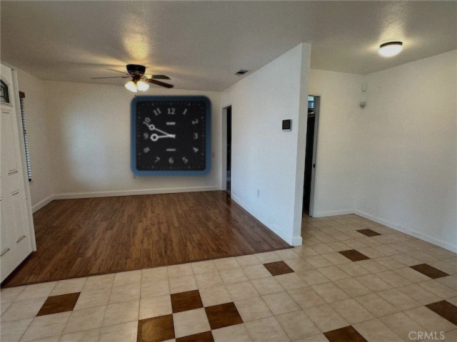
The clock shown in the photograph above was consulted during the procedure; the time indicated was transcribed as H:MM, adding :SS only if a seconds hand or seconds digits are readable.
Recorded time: 8:49
